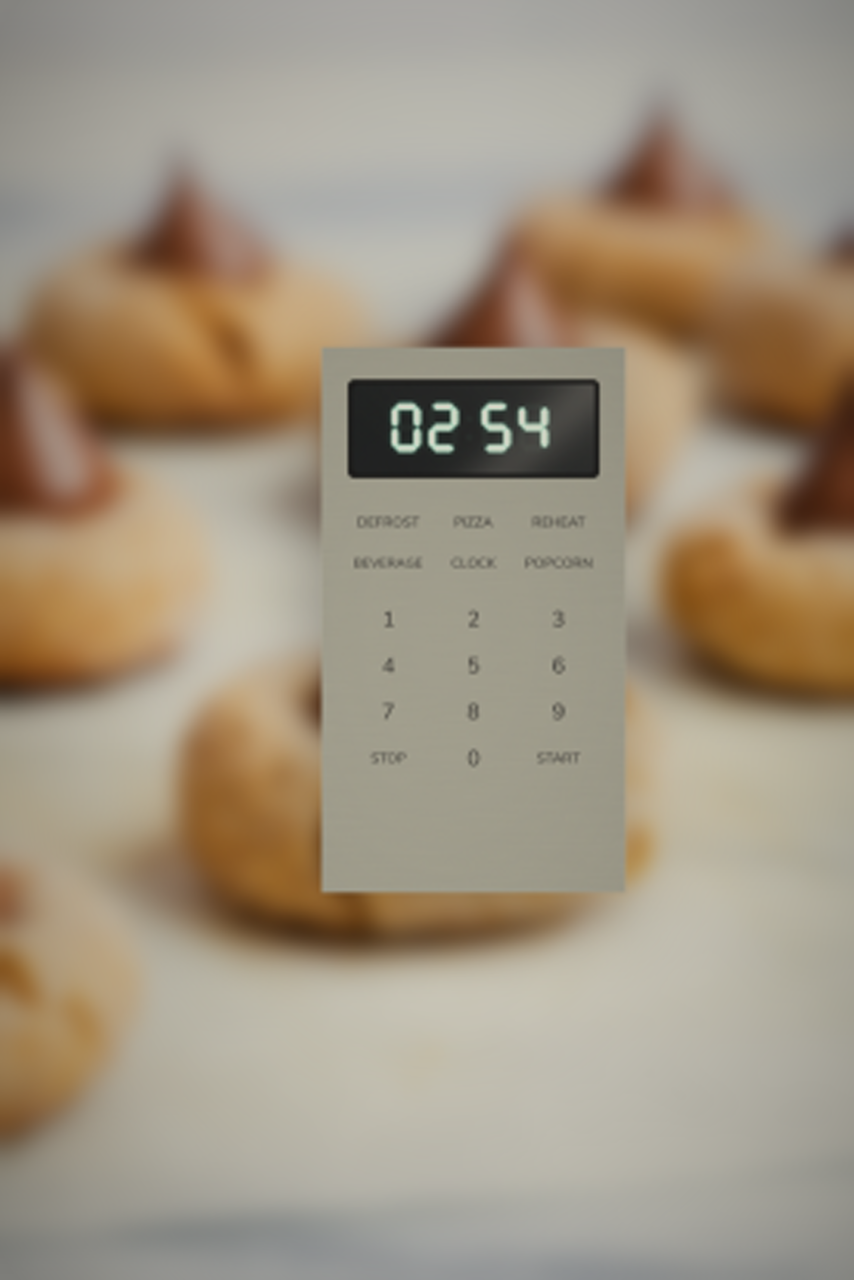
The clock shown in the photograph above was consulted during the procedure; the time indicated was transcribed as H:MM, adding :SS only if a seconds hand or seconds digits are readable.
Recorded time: 2:54
